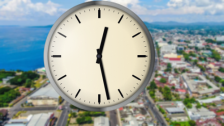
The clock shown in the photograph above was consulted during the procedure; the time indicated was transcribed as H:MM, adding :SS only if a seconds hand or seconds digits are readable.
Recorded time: 12:28
